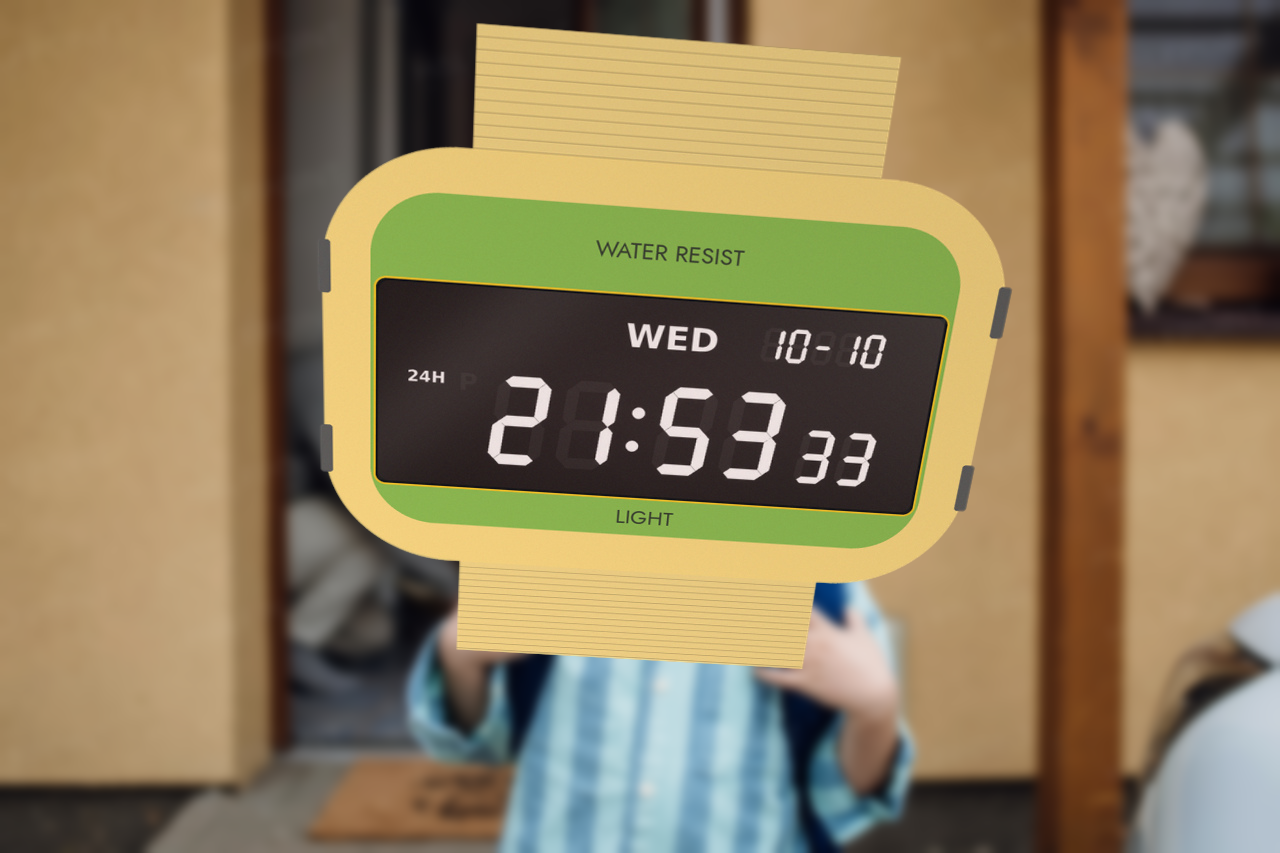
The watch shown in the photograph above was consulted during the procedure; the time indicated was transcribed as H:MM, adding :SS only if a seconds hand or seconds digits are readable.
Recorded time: 21:53:33
